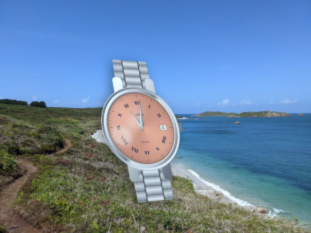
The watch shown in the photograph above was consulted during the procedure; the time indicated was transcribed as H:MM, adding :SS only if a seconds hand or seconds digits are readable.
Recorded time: 11:01
